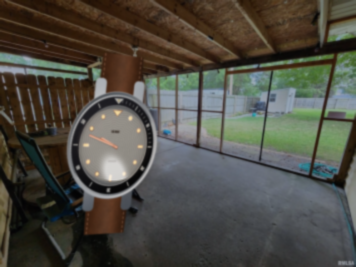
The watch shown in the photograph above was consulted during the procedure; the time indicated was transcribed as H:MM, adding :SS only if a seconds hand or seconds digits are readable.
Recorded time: 9:48
